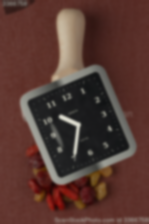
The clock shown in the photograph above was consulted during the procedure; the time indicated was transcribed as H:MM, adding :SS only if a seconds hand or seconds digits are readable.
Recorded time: 10:35
